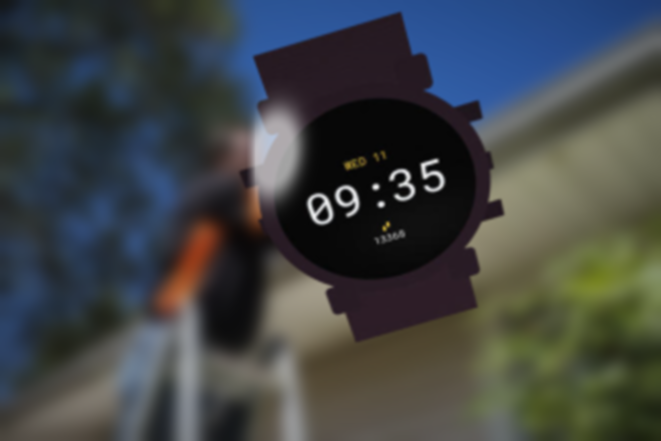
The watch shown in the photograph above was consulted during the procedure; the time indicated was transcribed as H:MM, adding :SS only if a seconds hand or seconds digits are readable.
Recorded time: 9:35
